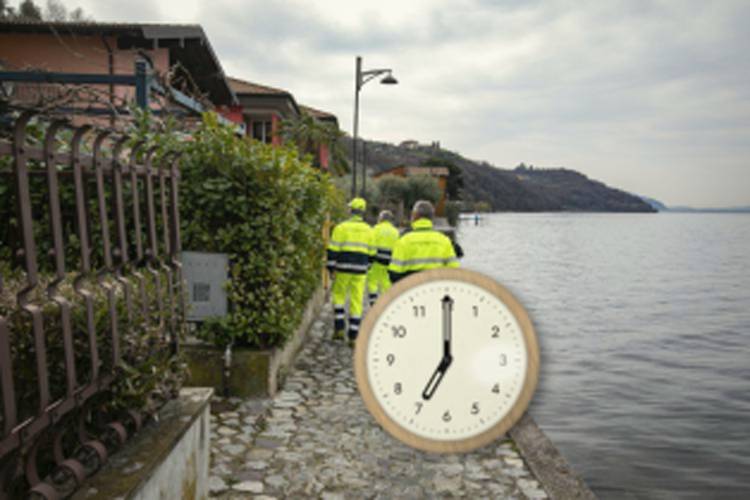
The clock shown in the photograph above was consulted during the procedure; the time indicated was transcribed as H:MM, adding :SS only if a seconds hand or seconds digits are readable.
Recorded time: 7:00
